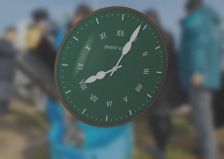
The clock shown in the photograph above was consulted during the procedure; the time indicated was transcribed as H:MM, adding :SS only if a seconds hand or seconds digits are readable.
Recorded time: 8:04
